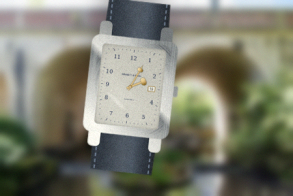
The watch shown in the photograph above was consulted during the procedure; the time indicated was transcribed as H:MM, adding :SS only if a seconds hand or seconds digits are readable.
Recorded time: 2:04
